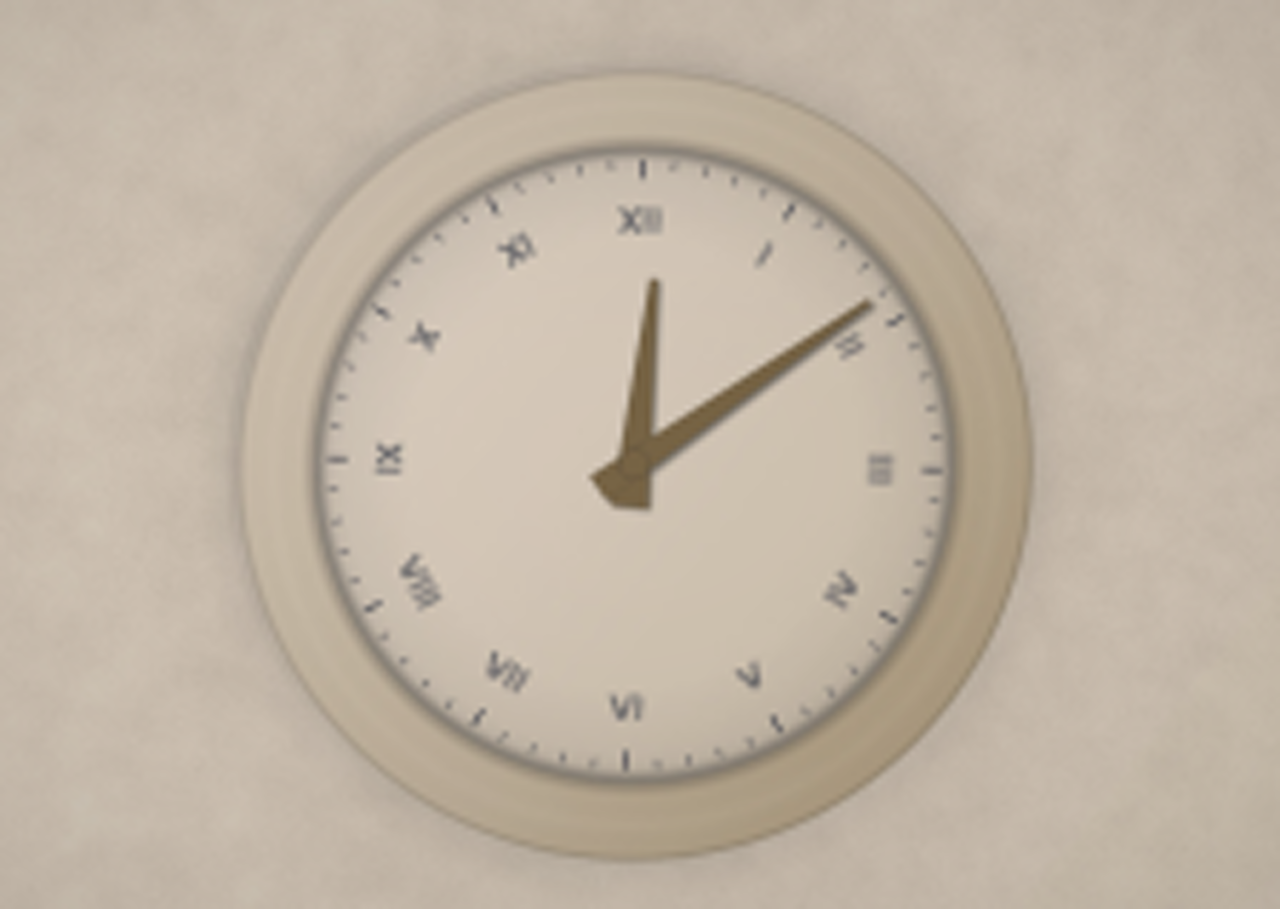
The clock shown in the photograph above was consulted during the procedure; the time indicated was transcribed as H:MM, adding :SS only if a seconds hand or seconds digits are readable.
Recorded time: 12:09
